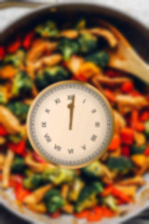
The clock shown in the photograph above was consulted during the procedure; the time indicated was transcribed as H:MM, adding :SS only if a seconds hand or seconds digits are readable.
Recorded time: 12:01
